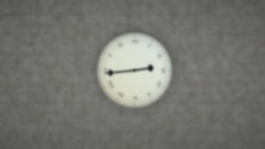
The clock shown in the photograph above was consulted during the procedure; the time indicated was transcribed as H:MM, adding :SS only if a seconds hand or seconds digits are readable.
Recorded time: 2:44
